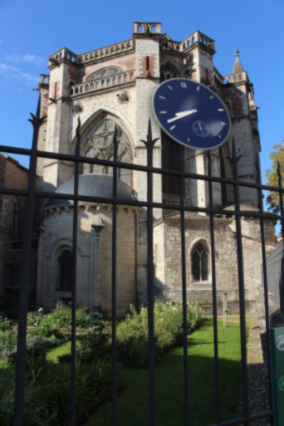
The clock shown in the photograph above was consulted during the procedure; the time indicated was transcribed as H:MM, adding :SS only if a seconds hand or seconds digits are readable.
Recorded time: 8:42
